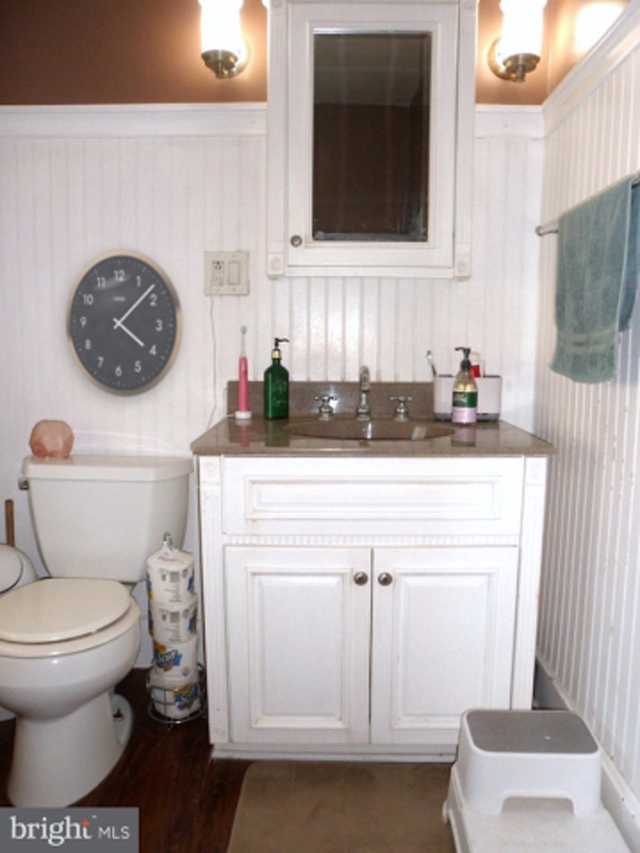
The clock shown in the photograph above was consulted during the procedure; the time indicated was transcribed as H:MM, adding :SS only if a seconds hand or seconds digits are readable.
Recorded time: 4:08
